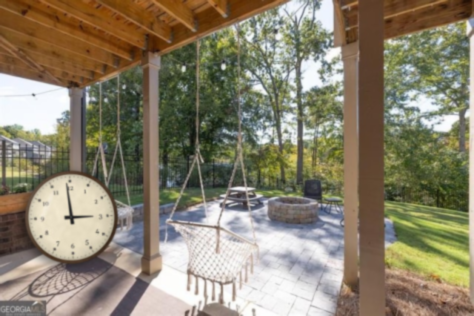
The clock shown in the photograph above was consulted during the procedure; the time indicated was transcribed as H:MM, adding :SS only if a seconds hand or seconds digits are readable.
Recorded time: 2:59
